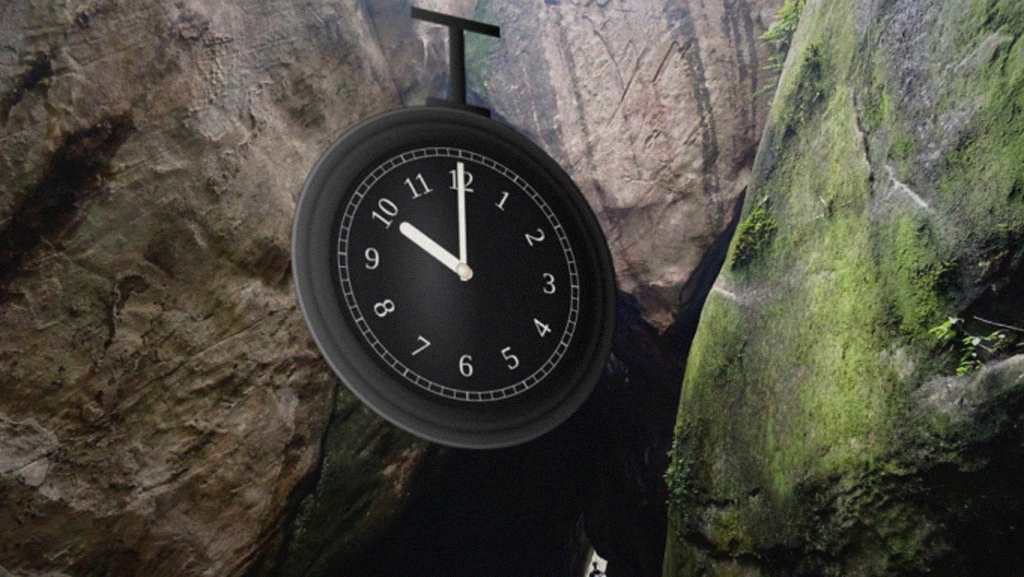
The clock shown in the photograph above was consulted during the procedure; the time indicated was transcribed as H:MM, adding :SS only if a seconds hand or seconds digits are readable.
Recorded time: 10:00
